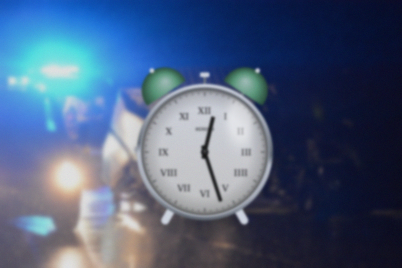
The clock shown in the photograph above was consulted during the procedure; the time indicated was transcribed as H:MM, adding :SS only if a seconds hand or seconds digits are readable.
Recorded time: 12:27
